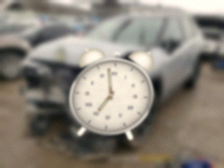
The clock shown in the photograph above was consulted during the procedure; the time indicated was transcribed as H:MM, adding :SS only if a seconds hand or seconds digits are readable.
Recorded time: 6:58
